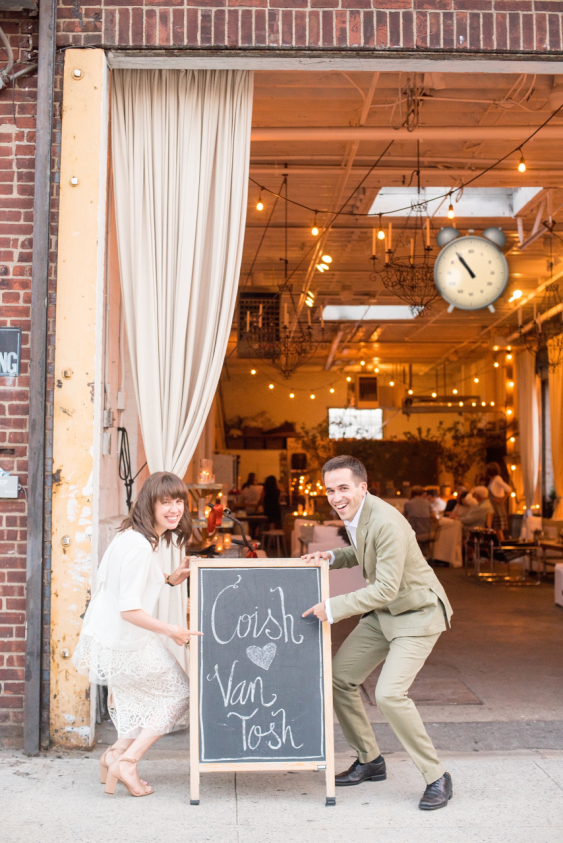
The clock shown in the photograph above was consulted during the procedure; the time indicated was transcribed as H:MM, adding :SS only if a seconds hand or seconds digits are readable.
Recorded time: 10:54
